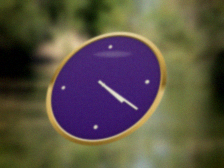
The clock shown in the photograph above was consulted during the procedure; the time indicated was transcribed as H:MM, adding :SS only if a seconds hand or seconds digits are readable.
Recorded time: 4:21
